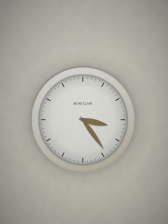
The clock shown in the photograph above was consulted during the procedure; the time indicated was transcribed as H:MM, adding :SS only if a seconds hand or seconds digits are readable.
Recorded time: 3:24
